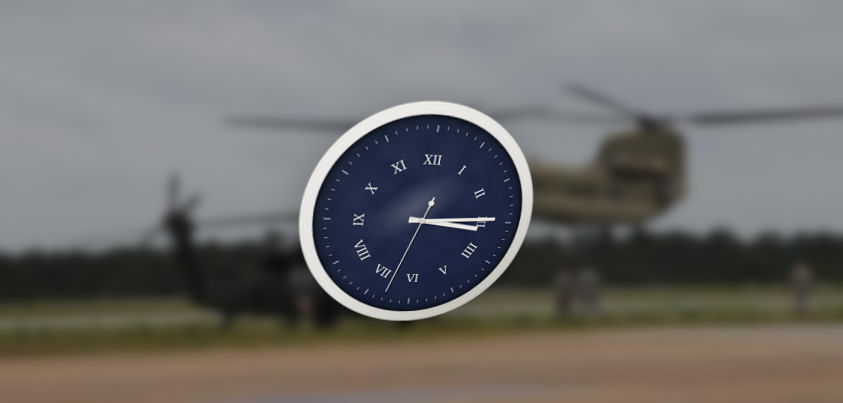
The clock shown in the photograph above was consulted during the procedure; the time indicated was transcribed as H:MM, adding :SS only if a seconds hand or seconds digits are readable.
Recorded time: 3:14:33
